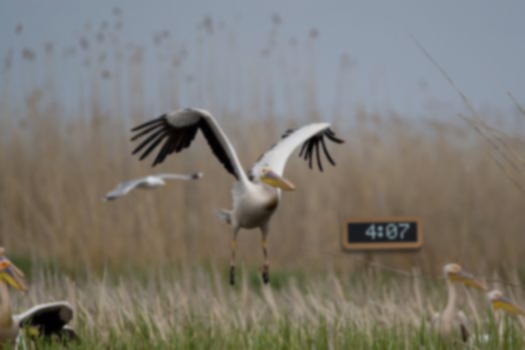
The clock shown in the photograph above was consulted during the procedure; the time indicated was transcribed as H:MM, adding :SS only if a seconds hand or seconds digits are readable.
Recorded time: 4:07
